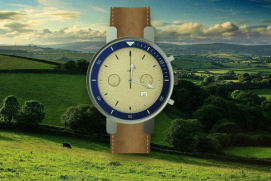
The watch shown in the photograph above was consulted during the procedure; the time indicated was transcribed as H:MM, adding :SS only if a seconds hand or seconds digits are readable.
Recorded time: 12:18
